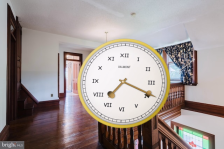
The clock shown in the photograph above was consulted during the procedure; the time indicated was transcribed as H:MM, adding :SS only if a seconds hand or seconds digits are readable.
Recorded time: 7:19
